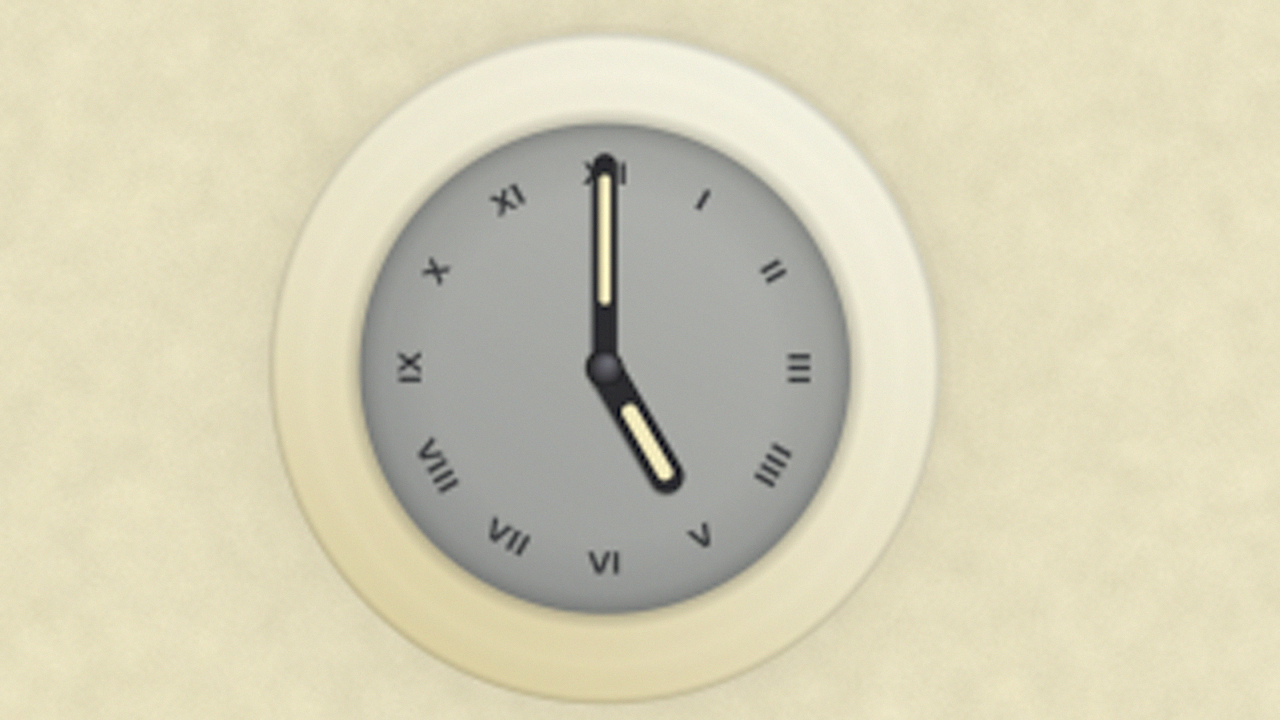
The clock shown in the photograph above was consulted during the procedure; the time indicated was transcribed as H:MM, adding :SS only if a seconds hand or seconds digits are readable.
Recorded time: 5:00
